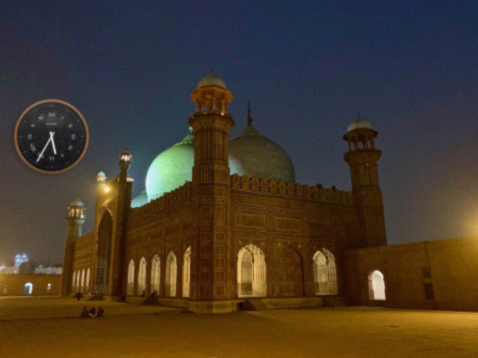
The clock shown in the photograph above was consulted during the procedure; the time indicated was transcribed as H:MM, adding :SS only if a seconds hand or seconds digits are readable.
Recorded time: 5:35
